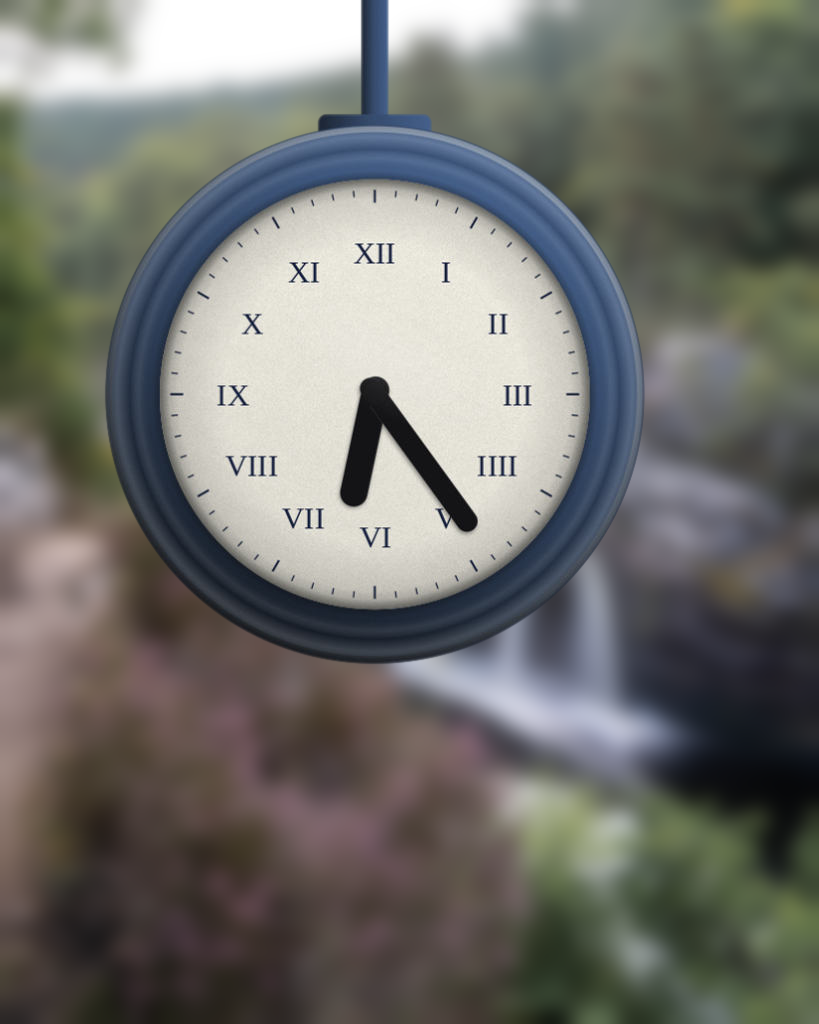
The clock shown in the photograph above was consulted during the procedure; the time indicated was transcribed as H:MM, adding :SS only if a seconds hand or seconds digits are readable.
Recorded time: 6:24
